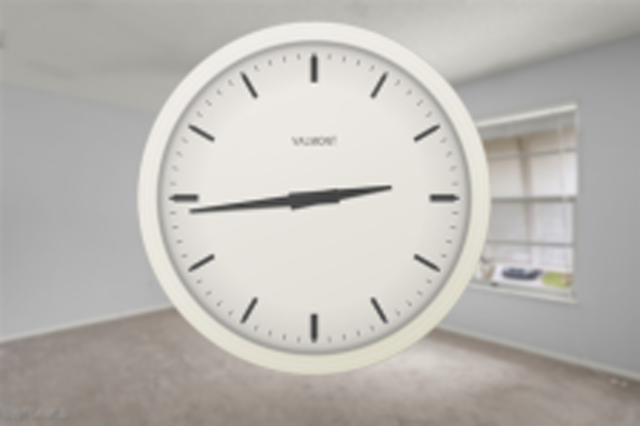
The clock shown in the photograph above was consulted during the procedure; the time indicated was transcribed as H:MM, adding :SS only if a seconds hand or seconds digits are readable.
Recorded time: 2:44
